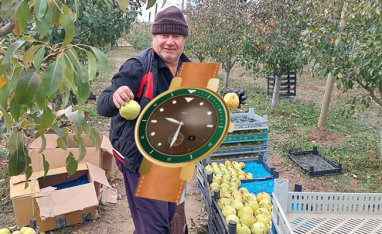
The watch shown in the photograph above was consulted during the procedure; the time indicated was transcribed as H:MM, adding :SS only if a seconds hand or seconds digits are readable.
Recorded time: 9:31
